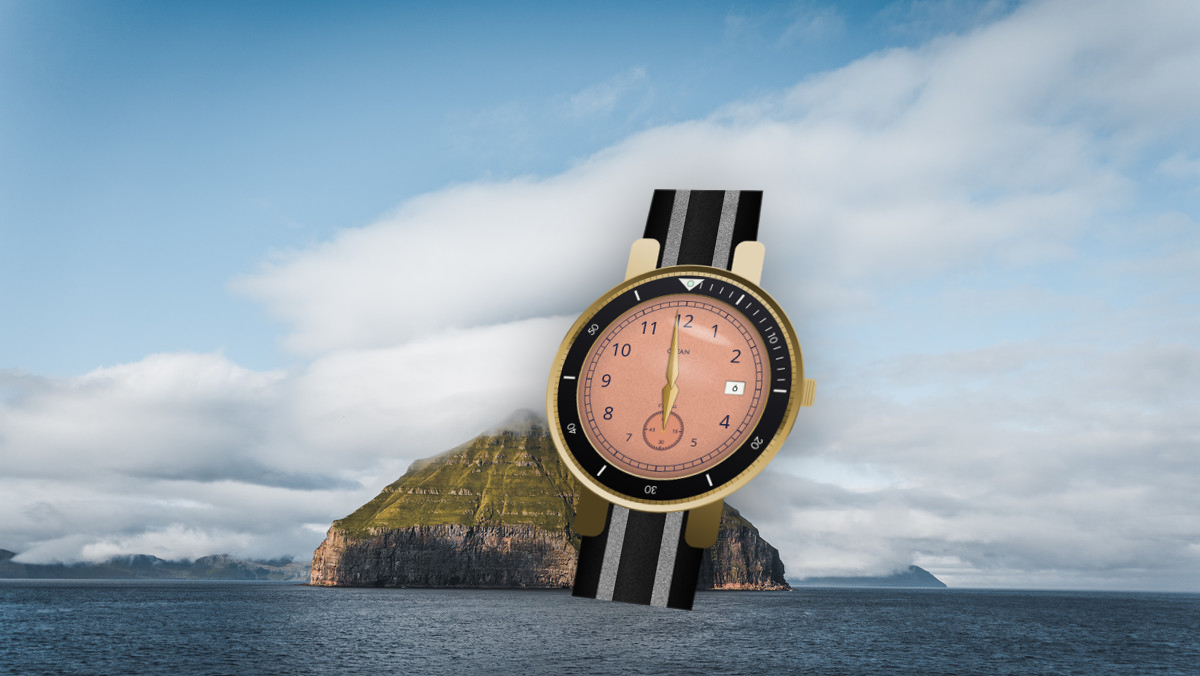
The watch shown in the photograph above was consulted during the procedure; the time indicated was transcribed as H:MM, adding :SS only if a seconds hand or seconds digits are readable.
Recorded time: 5:59
